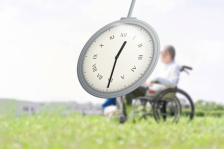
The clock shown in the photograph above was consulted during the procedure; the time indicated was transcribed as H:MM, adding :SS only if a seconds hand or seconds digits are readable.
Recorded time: 12:30
